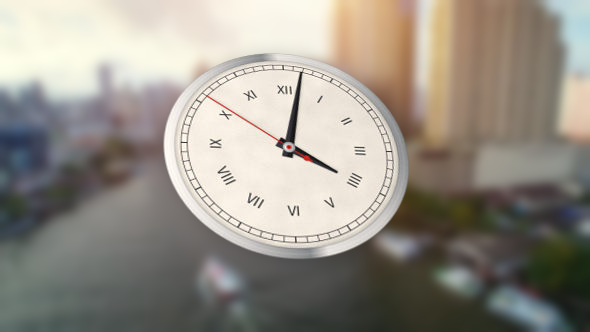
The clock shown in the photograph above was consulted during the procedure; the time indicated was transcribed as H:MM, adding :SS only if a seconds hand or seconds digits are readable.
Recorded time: 4:01:51
